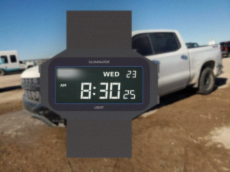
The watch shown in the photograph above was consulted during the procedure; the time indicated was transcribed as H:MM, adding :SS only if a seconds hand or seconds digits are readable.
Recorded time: 8:30
